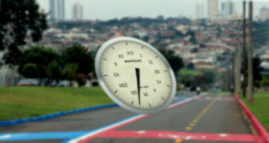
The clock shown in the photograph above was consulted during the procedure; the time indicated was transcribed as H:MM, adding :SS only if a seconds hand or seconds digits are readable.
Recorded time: 6:33
